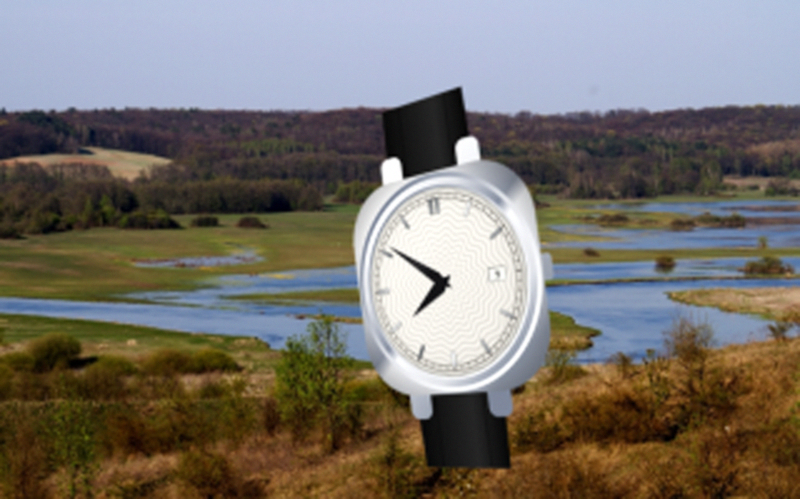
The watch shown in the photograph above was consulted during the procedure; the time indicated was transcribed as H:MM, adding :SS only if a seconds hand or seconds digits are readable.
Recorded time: 7:51
